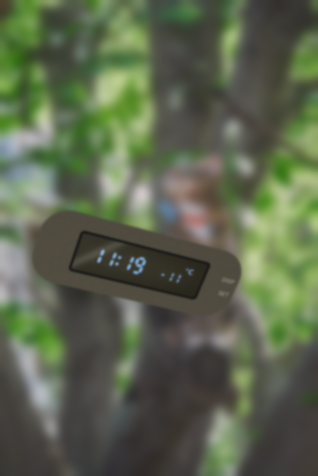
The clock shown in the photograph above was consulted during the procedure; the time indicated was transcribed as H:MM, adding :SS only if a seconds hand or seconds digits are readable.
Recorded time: 11:19
